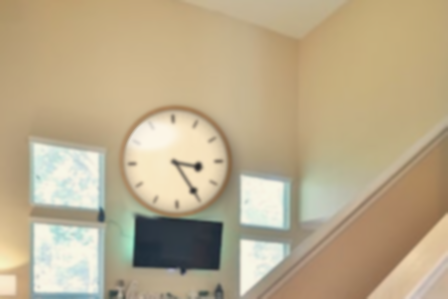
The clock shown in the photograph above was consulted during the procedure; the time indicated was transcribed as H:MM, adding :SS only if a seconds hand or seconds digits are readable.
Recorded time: 3:25
